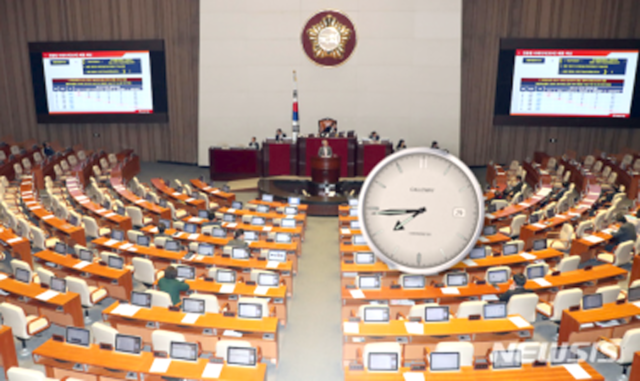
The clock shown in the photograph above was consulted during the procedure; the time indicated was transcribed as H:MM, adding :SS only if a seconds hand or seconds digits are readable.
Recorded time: 7:44
